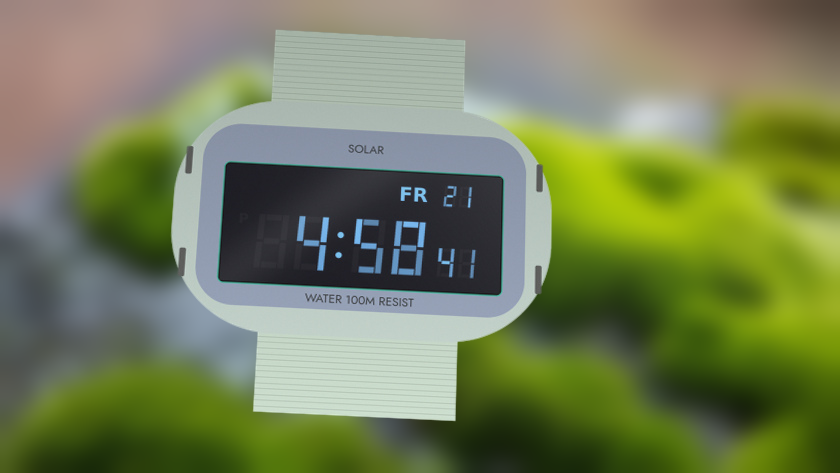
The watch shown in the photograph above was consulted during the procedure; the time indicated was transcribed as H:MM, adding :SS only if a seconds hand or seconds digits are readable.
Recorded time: 4:58:41
